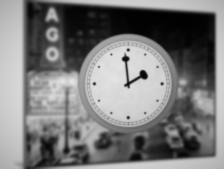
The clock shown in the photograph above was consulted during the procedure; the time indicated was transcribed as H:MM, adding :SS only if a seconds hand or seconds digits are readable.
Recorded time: 1:59
